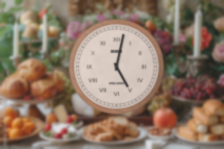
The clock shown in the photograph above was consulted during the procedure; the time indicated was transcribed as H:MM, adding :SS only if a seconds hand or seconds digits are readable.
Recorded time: 5:02
